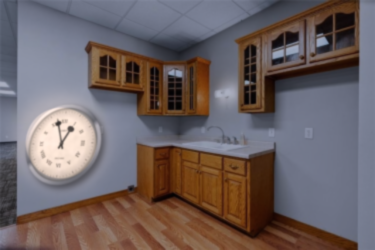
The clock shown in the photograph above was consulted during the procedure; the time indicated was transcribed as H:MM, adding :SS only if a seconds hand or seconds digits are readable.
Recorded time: 12:57
